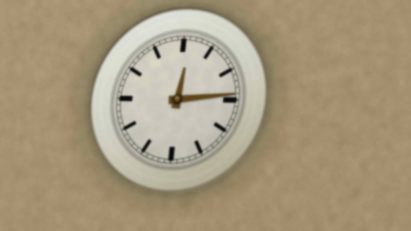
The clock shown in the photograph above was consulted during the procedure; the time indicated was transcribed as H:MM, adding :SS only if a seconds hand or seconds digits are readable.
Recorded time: 12:14
